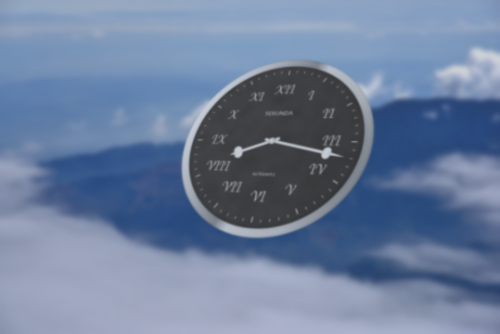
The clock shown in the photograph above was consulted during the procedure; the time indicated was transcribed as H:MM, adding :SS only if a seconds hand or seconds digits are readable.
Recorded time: 8:17
